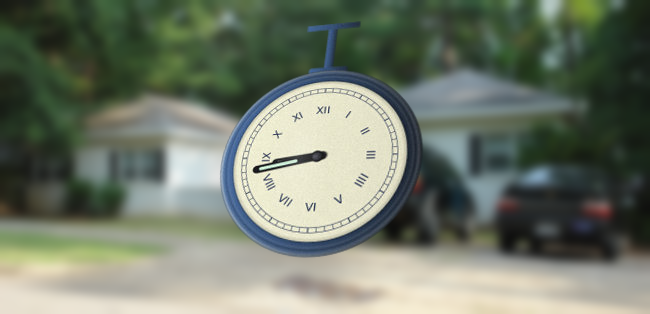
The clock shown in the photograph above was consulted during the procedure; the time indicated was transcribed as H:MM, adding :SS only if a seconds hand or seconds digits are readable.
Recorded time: 8:43
